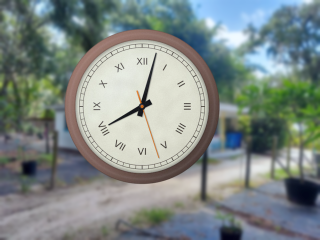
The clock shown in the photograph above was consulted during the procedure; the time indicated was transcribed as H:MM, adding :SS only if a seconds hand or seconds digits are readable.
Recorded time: 8:02:27
